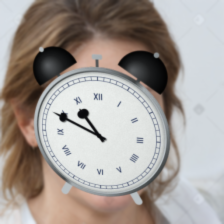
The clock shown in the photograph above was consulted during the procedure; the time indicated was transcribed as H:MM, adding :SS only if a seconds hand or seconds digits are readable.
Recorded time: 10:49
